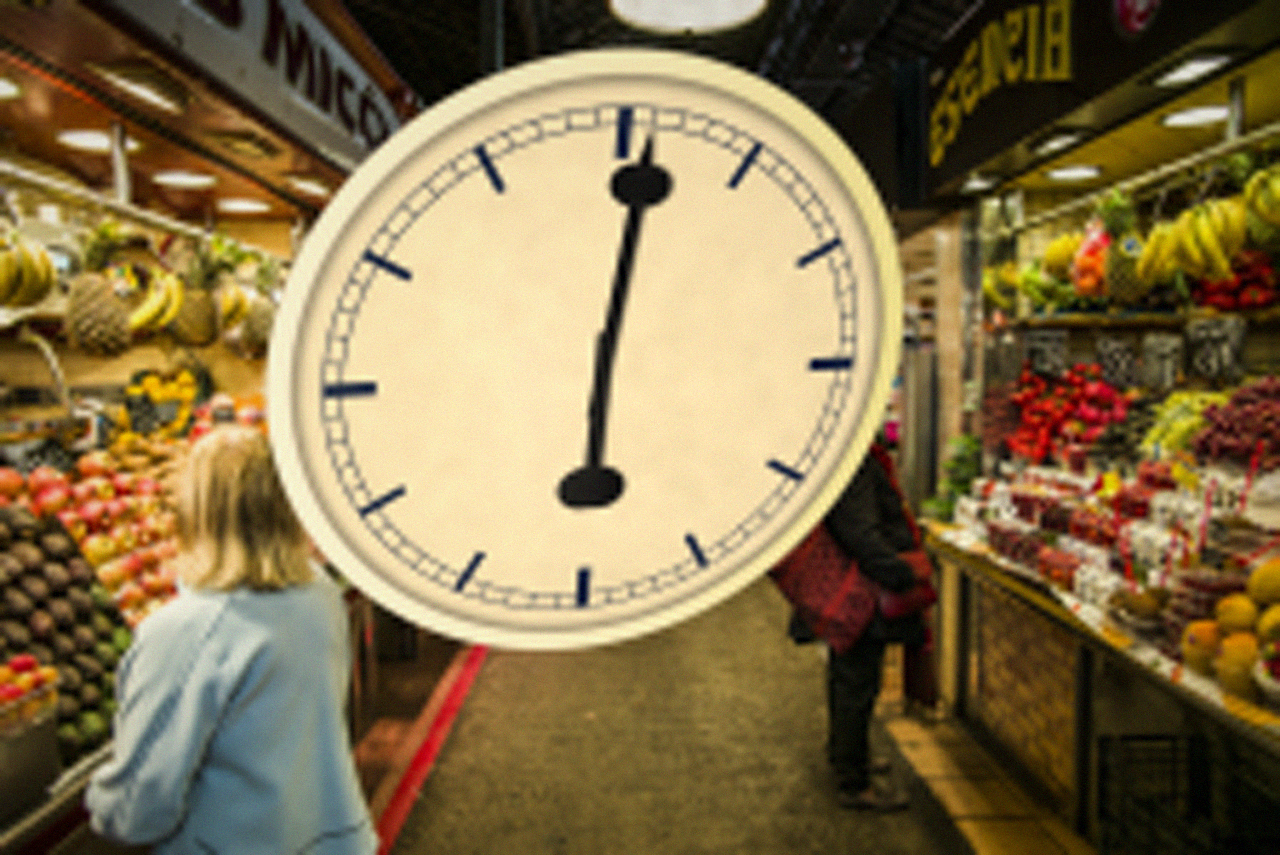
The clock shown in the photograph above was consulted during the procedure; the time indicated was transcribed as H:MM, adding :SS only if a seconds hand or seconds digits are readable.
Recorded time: 6:01
